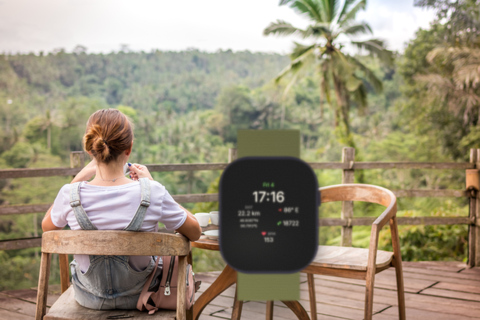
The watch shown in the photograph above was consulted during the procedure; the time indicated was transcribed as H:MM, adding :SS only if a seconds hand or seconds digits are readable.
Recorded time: 17:16
